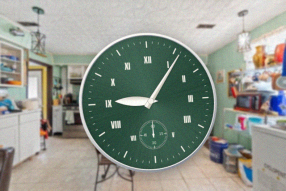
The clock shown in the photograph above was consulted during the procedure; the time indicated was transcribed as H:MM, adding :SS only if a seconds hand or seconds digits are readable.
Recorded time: 9:06
